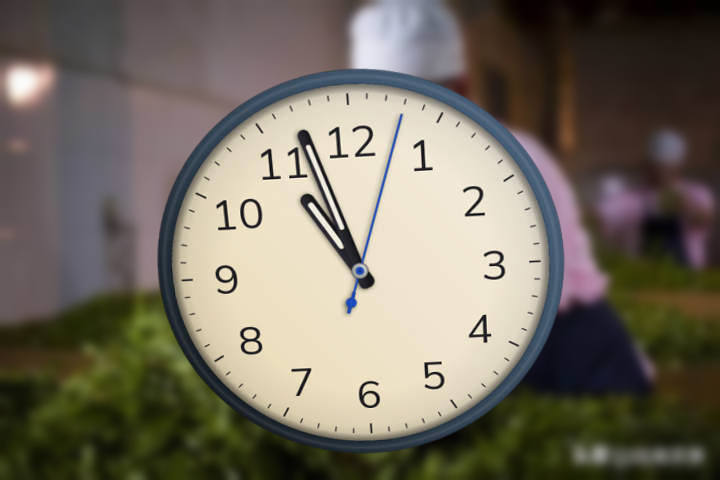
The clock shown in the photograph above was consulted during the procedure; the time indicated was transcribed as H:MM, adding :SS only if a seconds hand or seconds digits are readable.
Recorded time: 10:57:03
